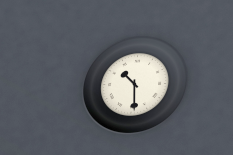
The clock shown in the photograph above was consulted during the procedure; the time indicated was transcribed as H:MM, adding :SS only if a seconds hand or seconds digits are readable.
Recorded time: 10:29
